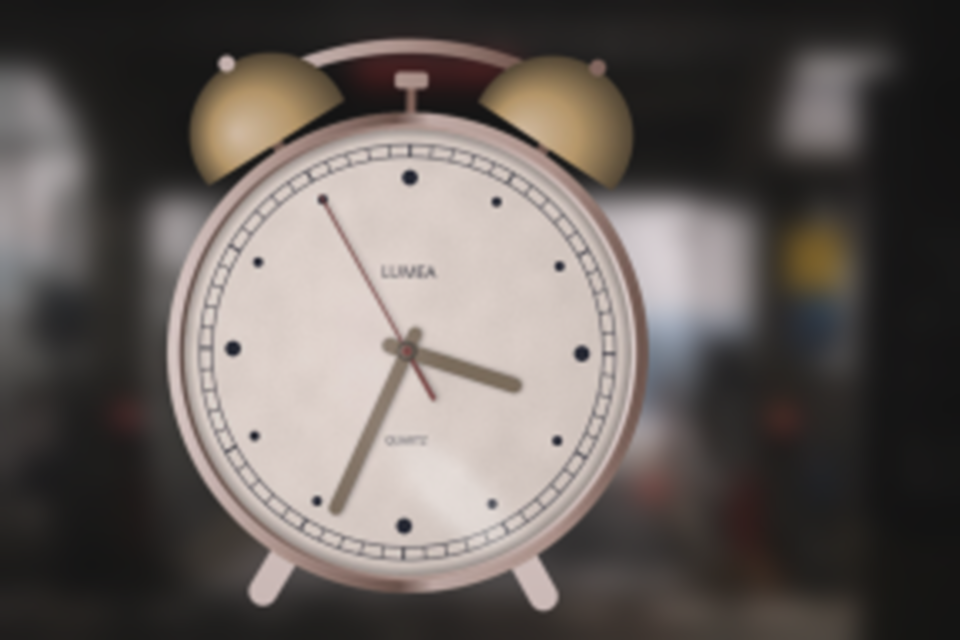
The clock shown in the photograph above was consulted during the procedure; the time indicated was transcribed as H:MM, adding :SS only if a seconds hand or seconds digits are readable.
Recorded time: 3:33:55
